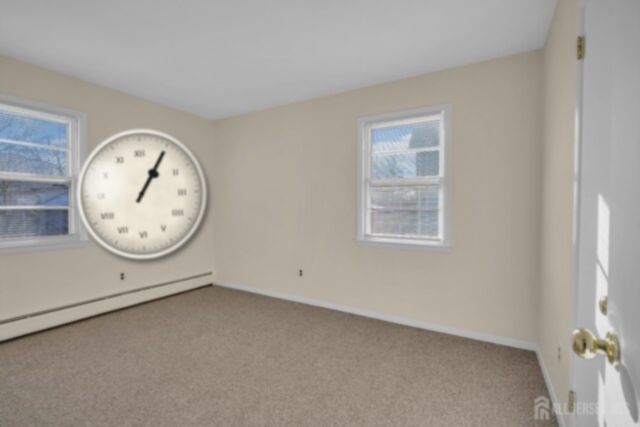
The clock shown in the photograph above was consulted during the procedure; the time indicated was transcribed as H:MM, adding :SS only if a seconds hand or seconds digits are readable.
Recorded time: 1:05
